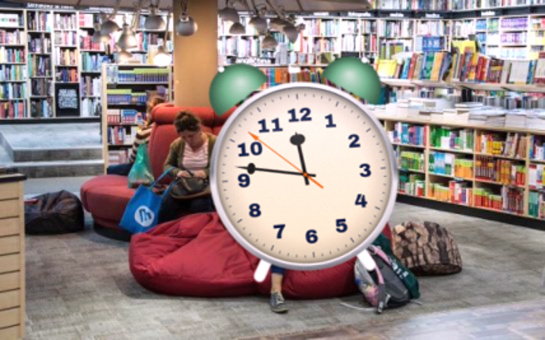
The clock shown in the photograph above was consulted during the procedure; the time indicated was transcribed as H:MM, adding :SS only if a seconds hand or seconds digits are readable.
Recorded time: 11:46:52
